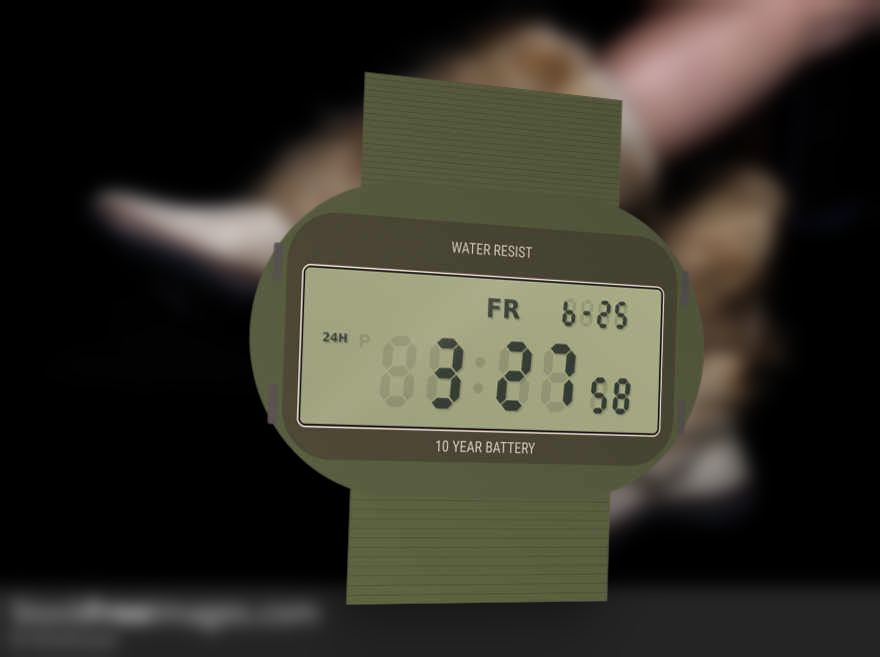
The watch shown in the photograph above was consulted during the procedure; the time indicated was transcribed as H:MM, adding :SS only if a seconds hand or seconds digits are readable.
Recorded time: 3:27:58
